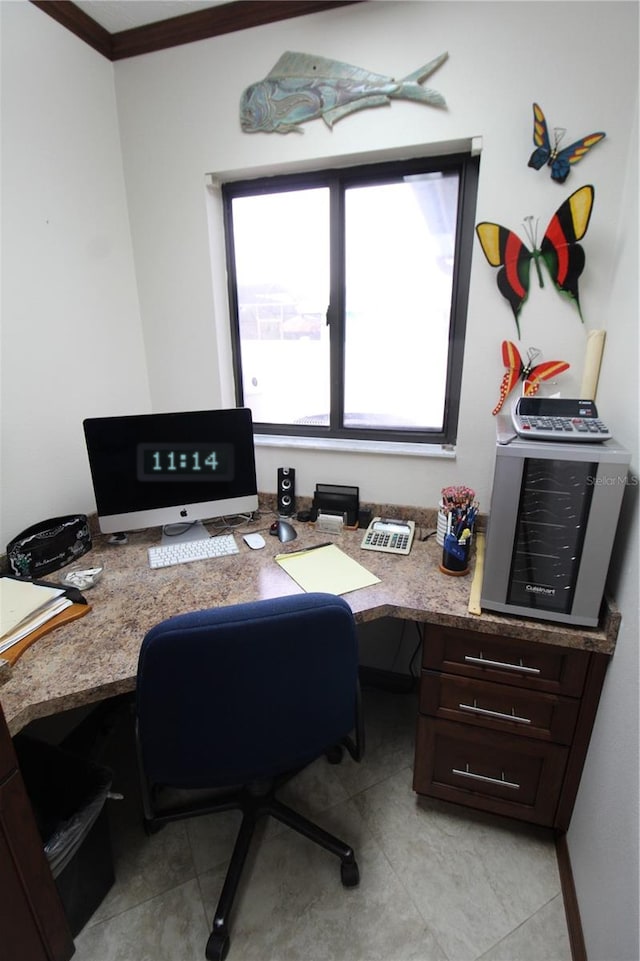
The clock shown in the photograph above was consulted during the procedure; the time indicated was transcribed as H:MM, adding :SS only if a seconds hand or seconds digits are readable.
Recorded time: 11:14
